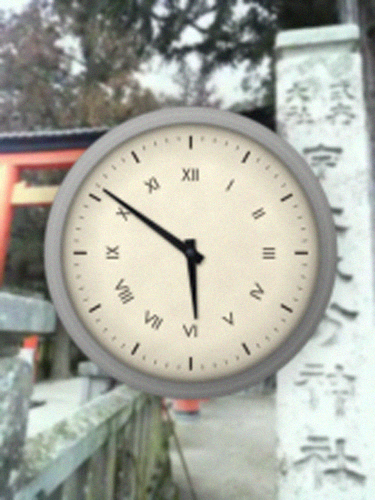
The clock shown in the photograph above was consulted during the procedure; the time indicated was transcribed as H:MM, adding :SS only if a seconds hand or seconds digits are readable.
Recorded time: 5:51
